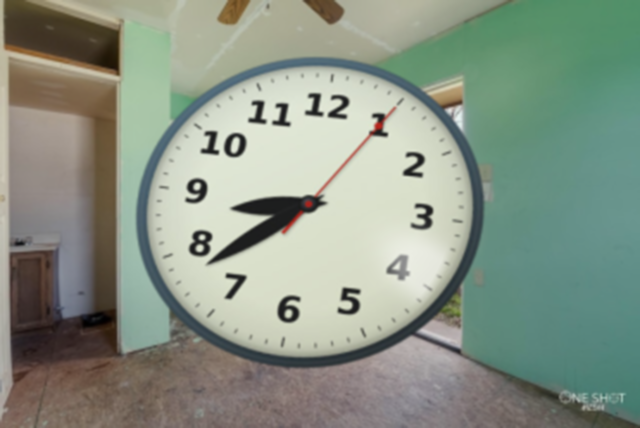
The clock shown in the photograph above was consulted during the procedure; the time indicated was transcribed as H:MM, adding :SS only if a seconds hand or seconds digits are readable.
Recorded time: 8:38:05
